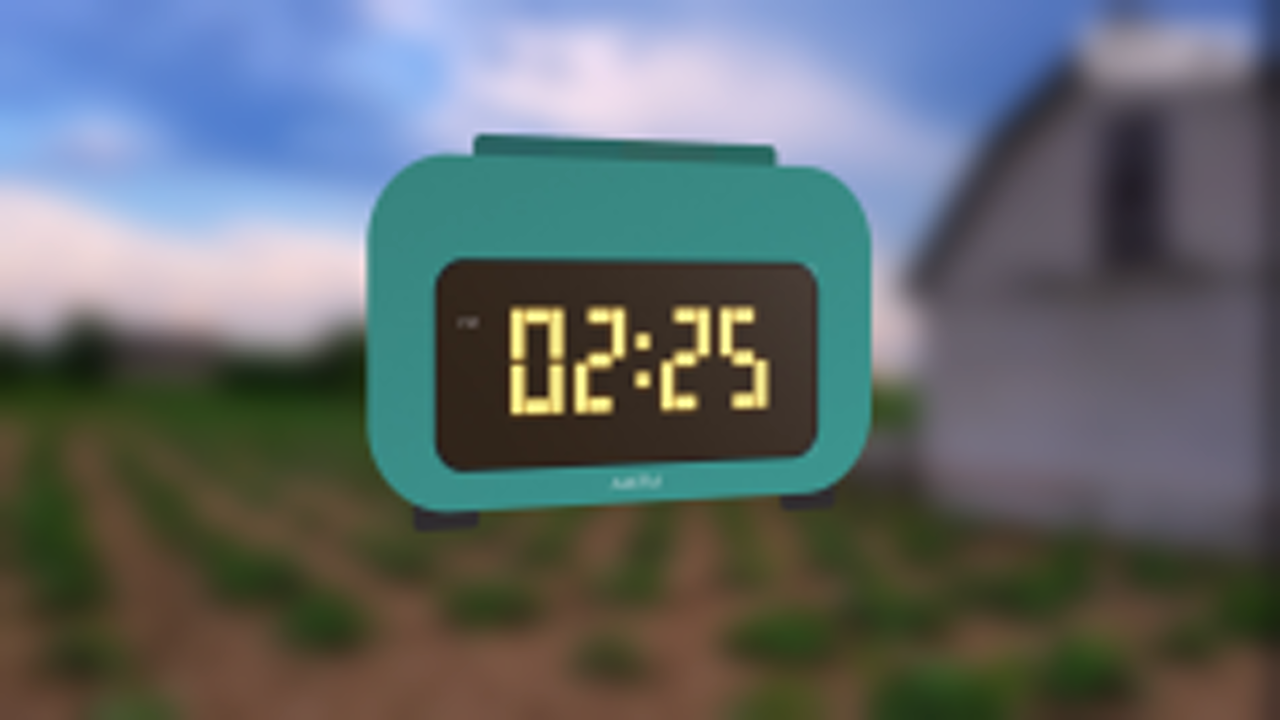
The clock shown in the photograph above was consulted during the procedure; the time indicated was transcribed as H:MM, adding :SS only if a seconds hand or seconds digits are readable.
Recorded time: 2:25
